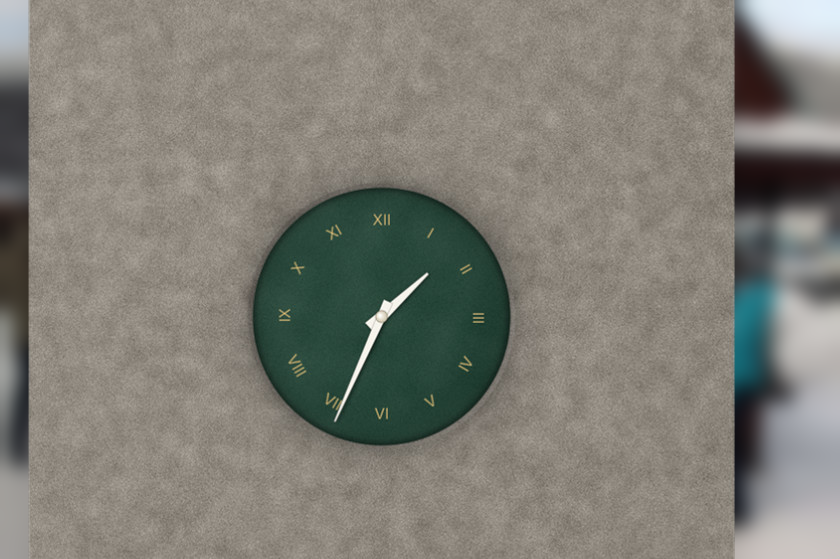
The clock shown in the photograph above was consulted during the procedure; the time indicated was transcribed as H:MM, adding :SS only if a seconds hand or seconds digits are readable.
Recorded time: 1:34
